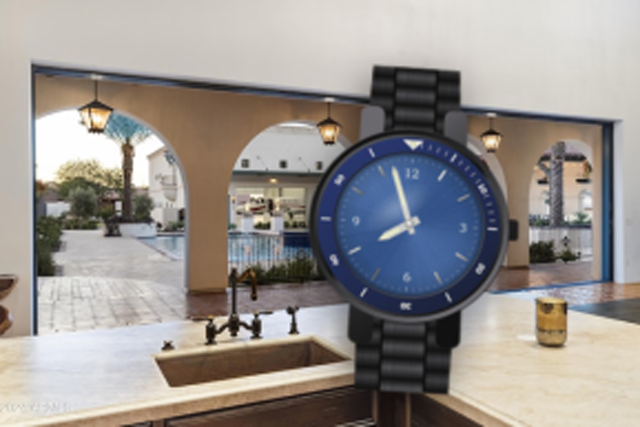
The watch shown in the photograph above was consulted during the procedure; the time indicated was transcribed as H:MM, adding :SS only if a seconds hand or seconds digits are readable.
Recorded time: 7:57
